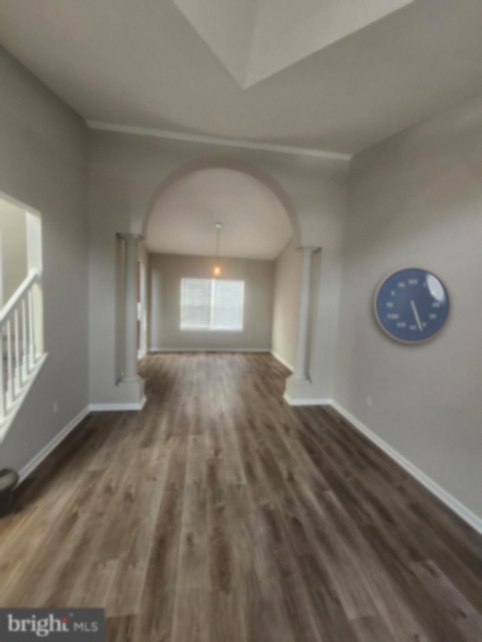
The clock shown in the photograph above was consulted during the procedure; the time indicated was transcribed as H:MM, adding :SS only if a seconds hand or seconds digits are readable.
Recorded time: 5:27
